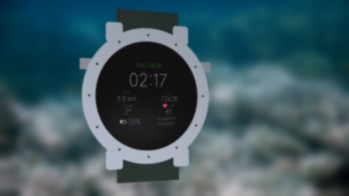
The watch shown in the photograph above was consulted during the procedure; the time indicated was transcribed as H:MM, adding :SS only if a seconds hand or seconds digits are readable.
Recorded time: 2:17
